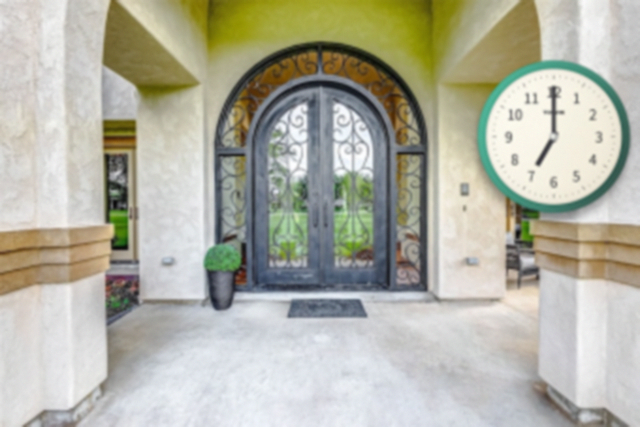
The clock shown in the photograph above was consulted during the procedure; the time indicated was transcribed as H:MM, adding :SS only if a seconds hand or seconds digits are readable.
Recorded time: 7:00
